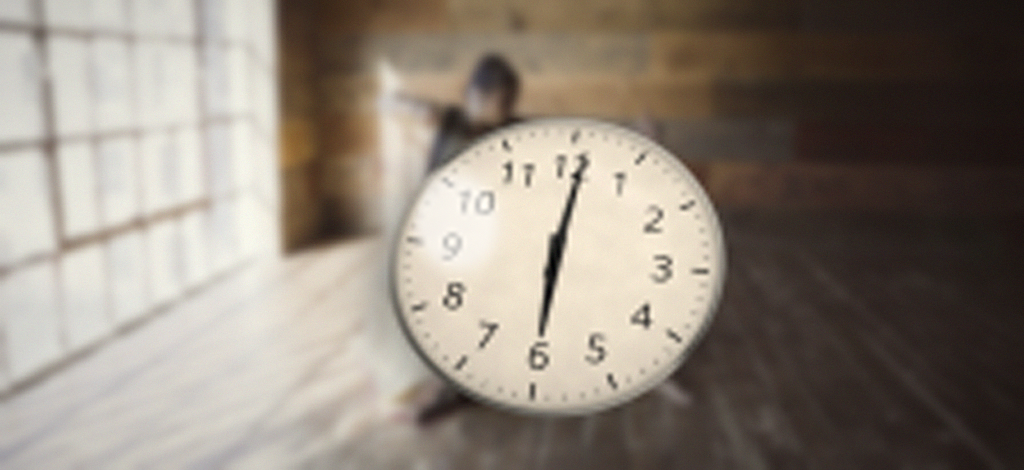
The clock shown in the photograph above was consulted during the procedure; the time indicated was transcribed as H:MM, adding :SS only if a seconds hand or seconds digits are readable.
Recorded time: 6:01
